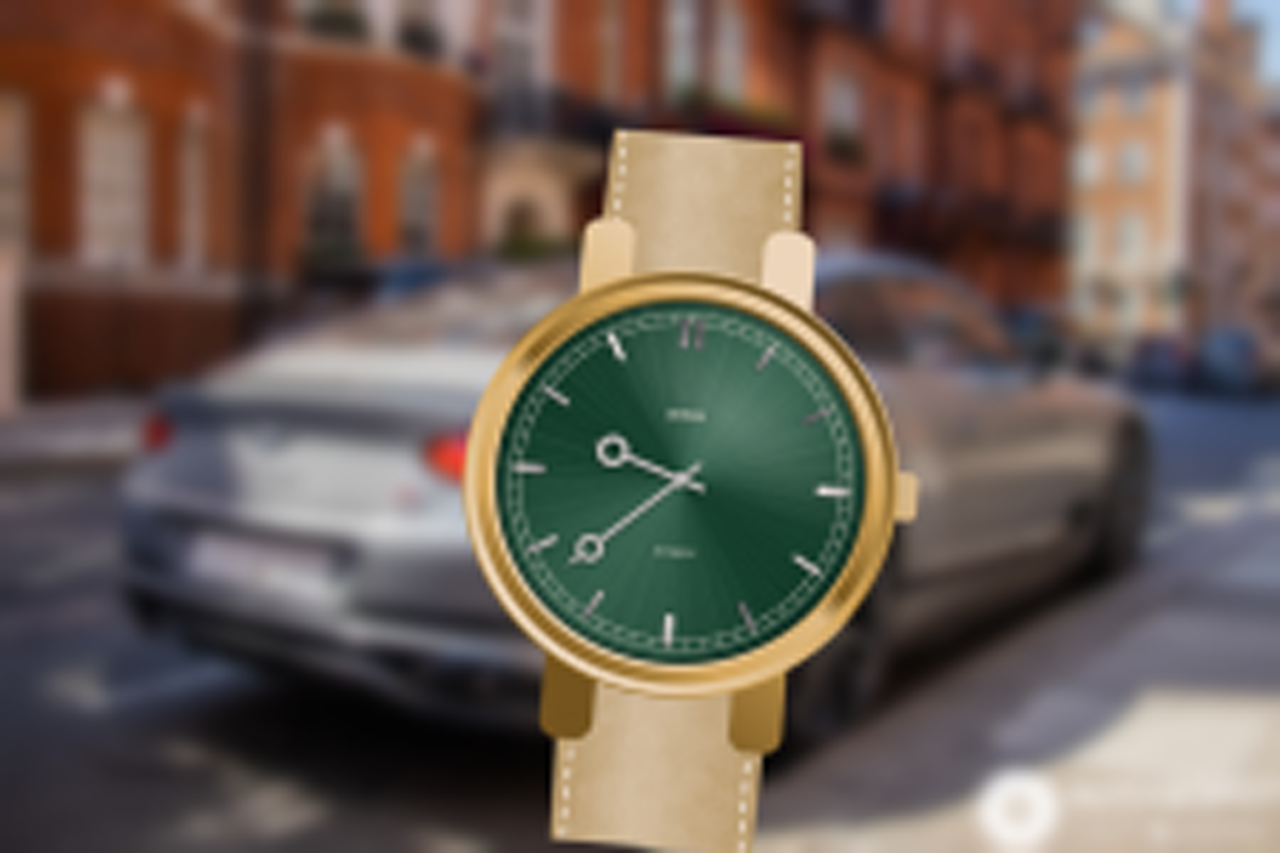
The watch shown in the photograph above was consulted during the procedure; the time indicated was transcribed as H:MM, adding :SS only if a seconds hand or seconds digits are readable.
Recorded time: 9:38
